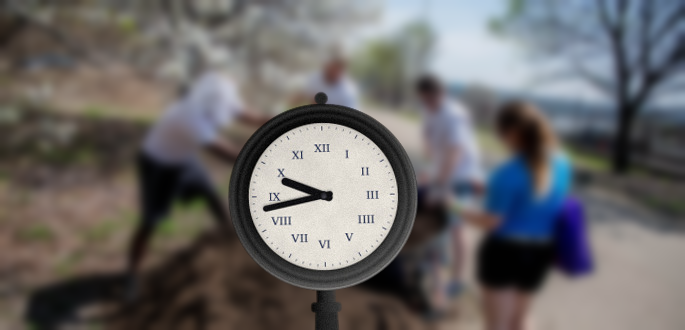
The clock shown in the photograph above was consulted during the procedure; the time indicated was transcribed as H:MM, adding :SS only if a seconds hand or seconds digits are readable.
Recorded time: 9:43
